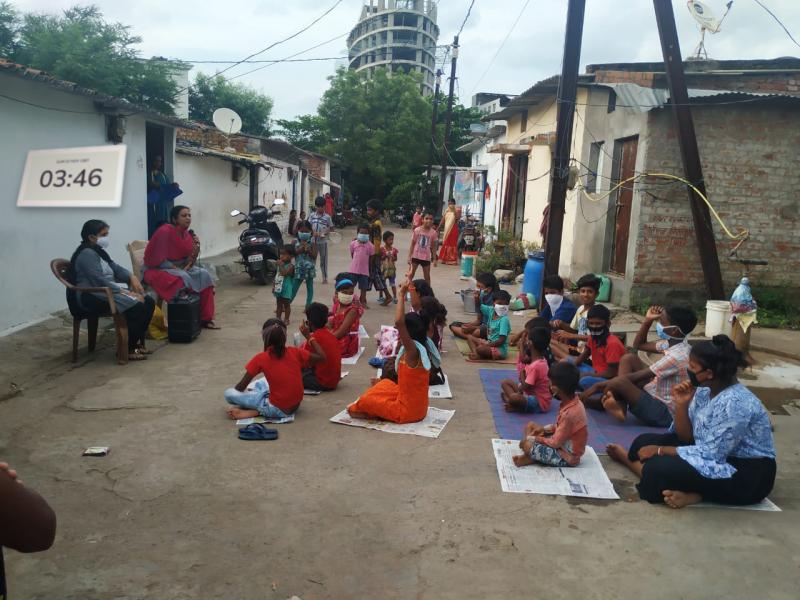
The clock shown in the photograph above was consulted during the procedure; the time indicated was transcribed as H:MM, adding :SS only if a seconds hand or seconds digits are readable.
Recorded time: 3:46
